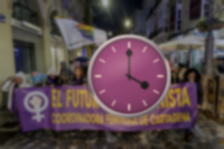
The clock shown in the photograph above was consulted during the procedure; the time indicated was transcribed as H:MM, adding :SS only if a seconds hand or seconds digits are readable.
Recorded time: 4:00
